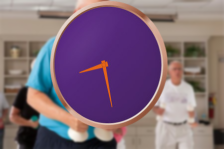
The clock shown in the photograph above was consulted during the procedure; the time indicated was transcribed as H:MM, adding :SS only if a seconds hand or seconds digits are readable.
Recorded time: 8:28
